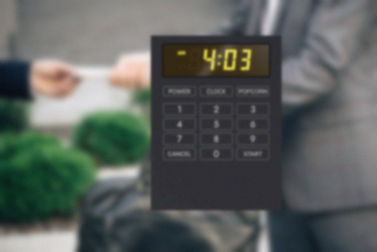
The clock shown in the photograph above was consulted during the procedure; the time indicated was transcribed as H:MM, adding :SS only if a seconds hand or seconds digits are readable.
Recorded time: 4:03
